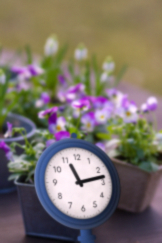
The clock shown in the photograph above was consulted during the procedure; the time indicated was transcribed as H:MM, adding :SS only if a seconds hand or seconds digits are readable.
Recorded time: 11:13
